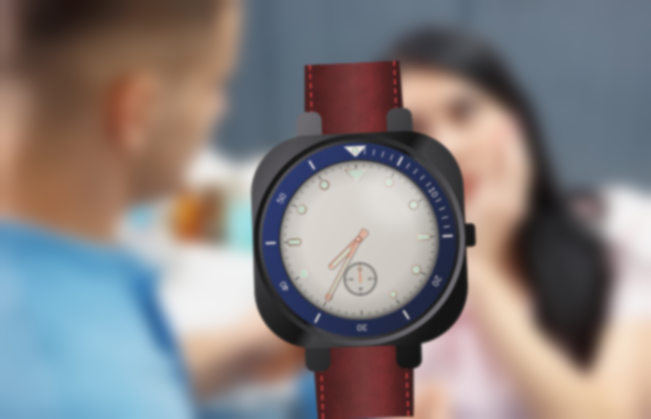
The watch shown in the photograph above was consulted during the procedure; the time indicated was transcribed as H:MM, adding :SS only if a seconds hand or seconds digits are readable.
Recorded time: 7:35
